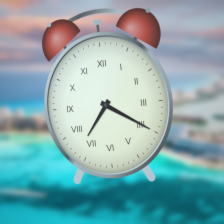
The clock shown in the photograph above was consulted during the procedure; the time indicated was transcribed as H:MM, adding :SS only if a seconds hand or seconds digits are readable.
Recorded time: 7:20
